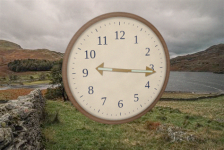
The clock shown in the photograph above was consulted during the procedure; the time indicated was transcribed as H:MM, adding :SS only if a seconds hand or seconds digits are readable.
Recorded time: 9:16
